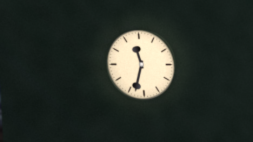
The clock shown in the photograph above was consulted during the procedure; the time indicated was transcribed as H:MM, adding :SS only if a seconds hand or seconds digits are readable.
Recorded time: 11:33
